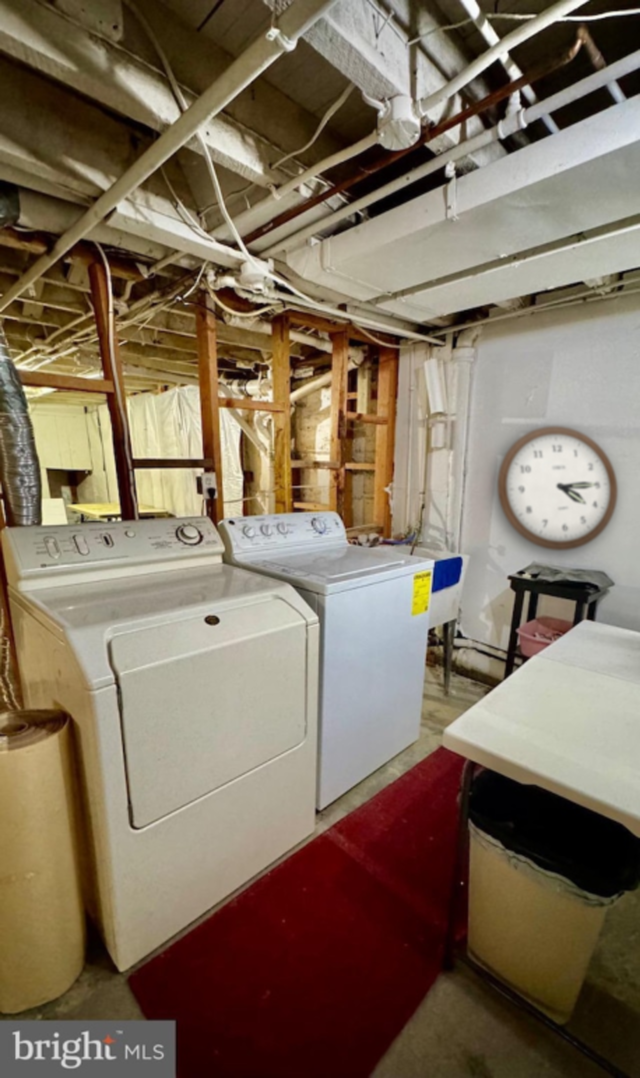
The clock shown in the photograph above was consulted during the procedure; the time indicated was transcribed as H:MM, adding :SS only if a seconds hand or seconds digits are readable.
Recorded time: 4:15
